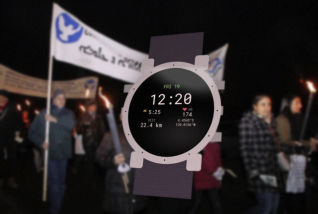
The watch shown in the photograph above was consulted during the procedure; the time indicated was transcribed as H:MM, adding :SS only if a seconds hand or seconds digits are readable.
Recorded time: 12:20
